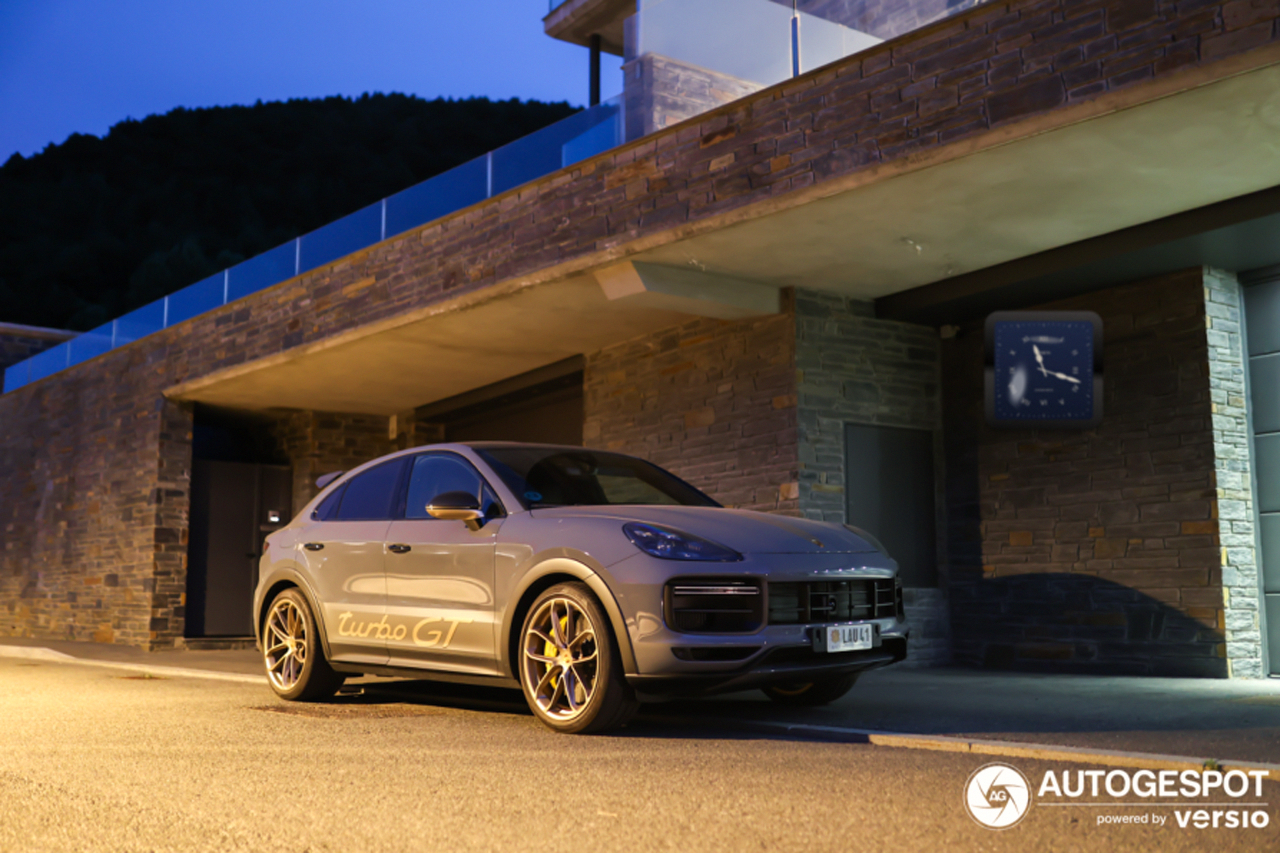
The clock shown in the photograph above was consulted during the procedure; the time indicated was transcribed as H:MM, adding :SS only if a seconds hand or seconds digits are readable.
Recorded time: 11:18
